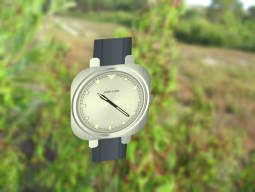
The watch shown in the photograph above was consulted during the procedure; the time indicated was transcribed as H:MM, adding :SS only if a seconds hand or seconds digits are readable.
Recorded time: 10:22
